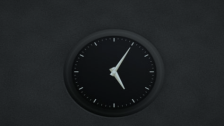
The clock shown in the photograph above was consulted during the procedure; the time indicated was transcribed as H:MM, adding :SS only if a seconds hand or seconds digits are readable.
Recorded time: 5:05
